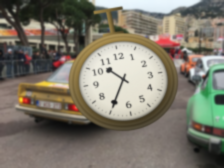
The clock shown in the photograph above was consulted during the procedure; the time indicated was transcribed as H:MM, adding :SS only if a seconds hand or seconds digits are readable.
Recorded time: 10:35
